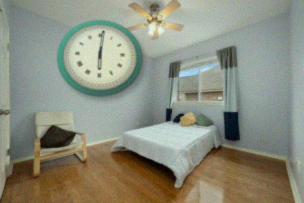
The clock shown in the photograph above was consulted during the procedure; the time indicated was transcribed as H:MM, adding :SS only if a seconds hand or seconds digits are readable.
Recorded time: 6:01
